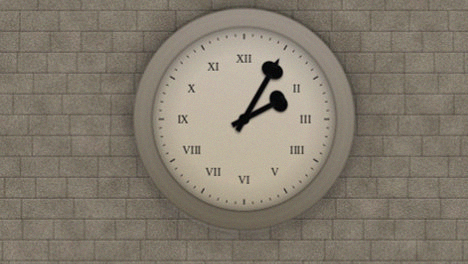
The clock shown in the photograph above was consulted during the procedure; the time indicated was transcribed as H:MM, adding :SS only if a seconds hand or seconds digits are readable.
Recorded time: 2:05
